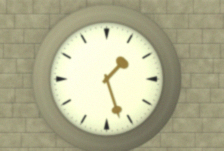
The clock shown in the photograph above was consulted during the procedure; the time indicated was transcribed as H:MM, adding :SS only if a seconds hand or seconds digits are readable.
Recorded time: 1:27
